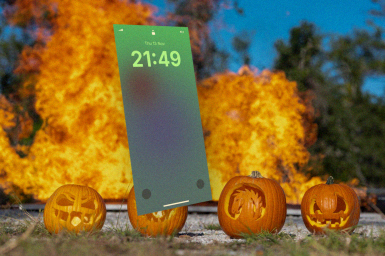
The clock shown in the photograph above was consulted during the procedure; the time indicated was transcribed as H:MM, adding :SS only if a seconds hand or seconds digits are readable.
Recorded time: 21:49
